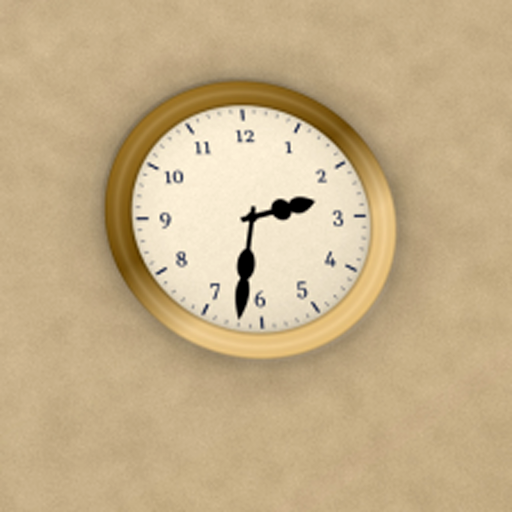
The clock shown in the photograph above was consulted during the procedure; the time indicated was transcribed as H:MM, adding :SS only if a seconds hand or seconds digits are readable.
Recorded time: 2:32
